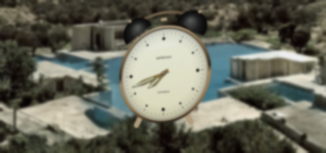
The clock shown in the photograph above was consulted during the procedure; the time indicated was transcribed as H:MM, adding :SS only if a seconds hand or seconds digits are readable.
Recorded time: 7:42
